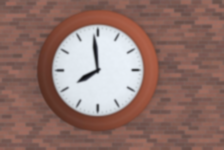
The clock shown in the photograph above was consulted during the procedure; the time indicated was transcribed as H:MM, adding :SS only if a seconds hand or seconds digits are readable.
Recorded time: 7:59
